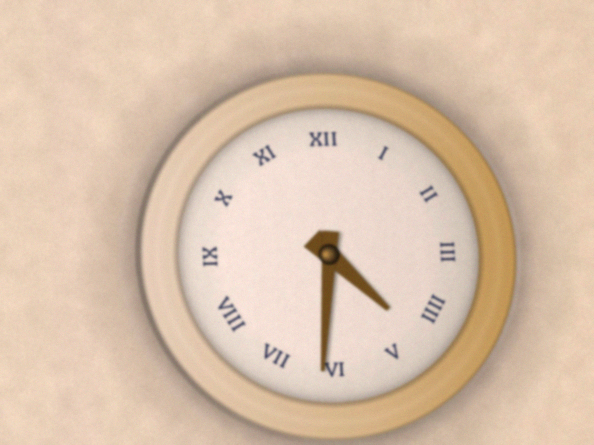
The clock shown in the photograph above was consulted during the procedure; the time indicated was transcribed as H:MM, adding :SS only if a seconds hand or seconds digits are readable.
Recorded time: 4:31
